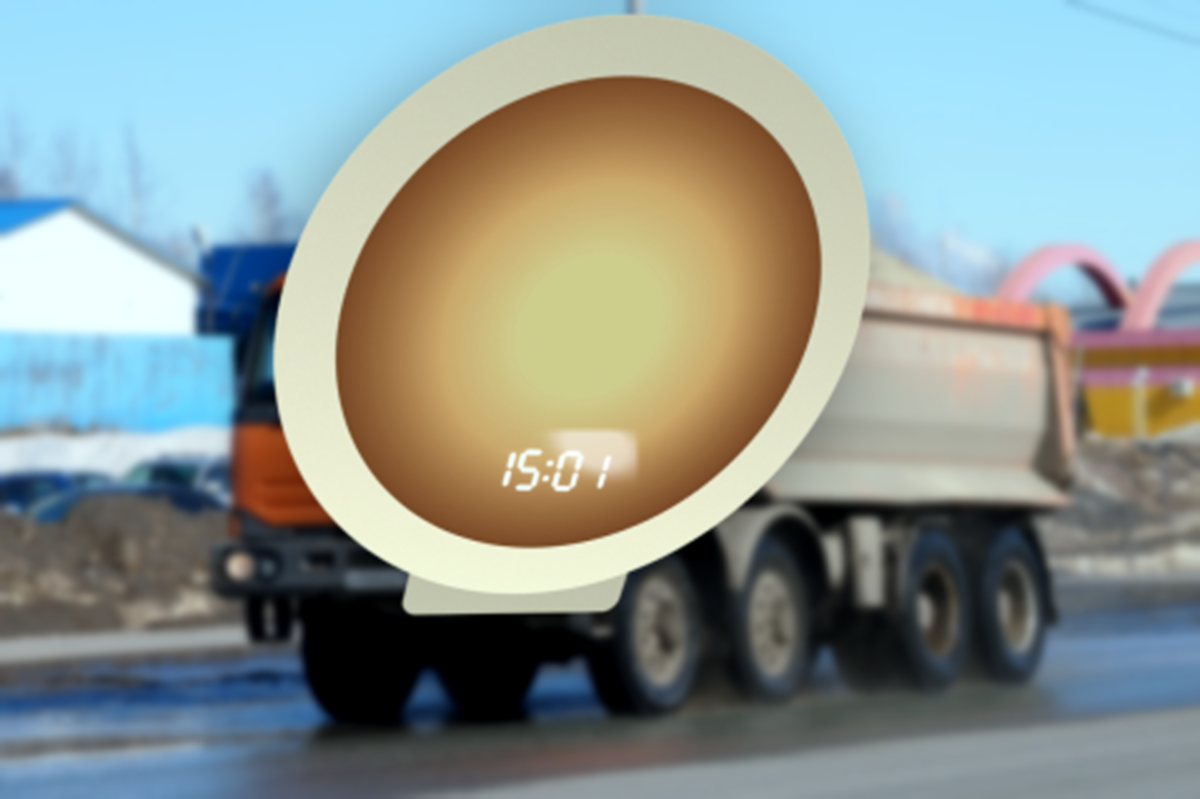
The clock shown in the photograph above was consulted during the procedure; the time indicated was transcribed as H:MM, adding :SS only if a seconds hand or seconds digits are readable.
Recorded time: 15:01
